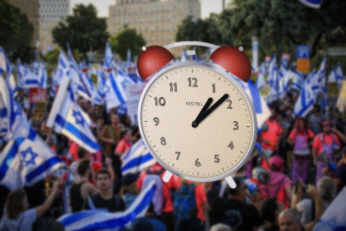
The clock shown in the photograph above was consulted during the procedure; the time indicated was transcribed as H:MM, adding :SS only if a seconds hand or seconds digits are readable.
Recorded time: 1:08
